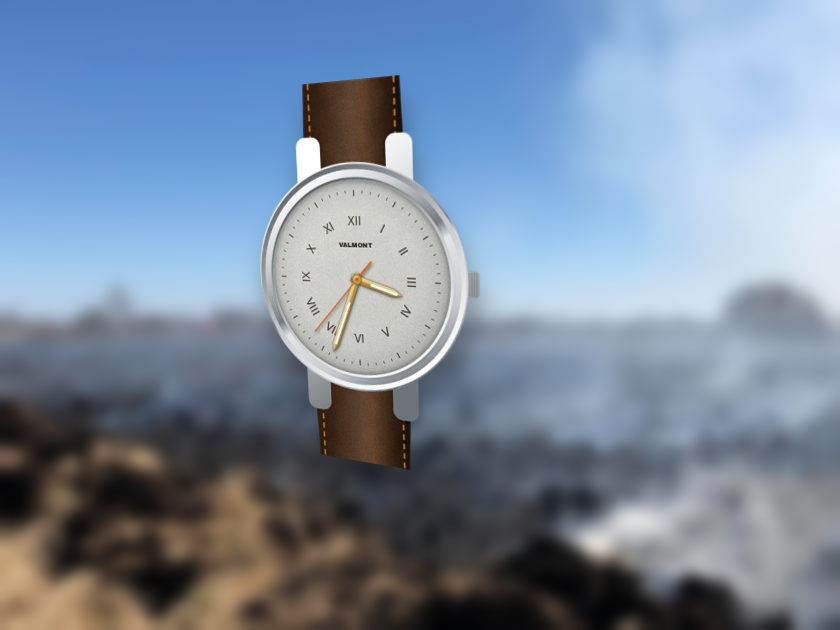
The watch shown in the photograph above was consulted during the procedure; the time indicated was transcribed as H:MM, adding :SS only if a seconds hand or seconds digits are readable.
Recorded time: 3:33:37
